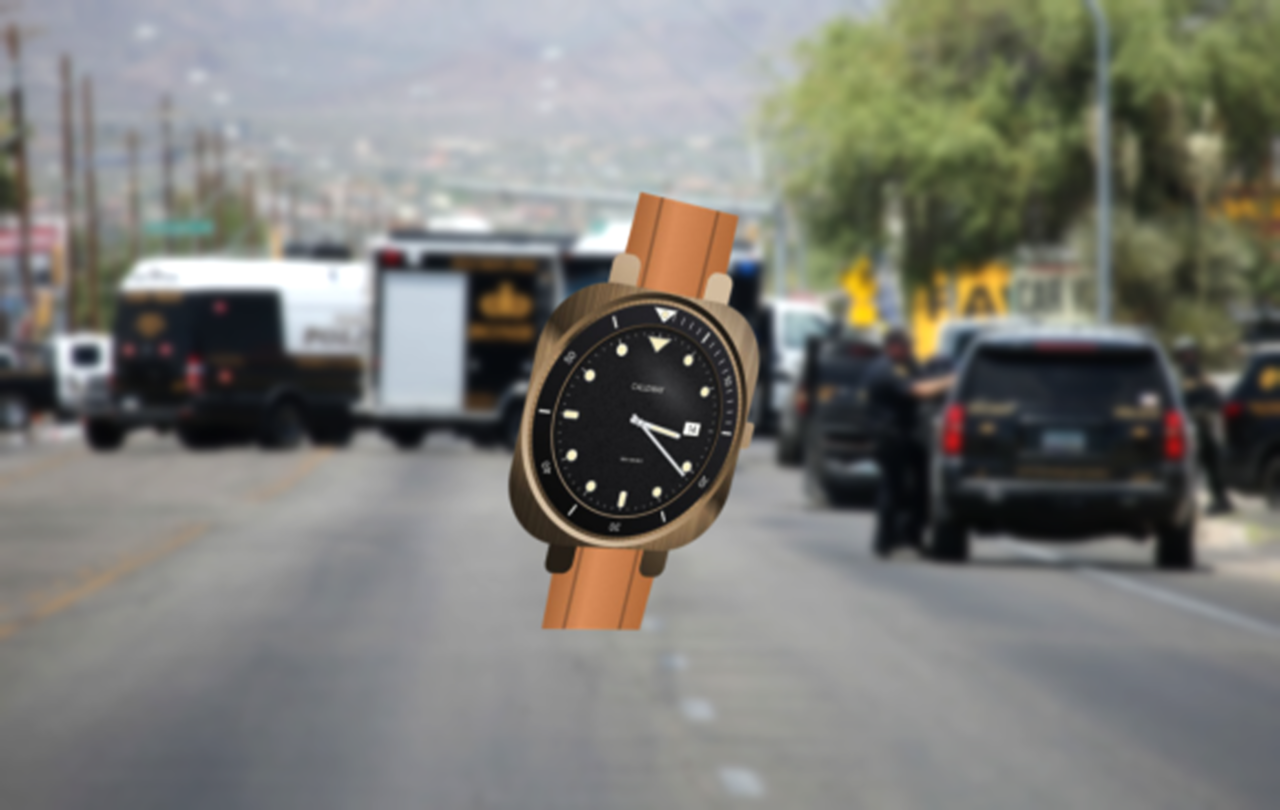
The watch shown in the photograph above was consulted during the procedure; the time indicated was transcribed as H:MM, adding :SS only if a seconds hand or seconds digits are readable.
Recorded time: 3:21
